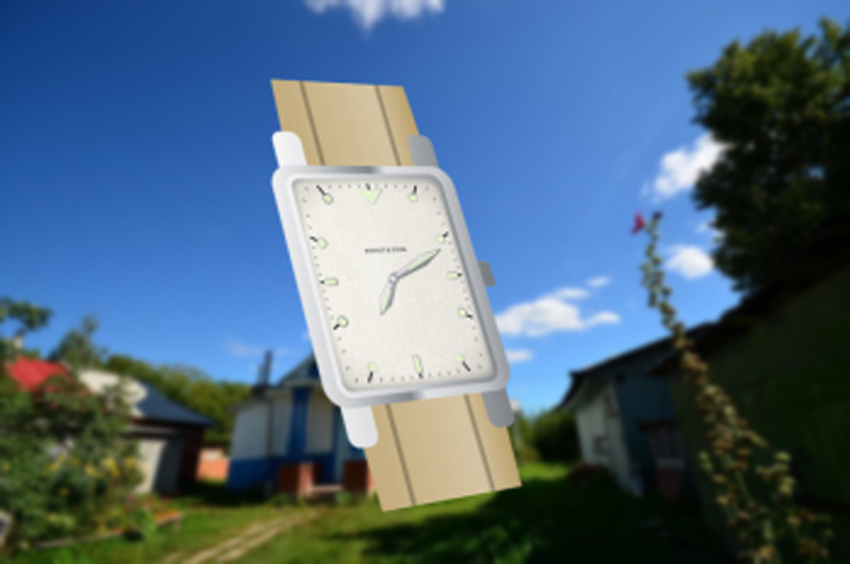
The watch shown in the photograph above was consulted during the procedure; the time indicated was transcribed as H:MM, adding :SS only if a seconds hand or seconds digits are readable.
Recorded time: 7:11
